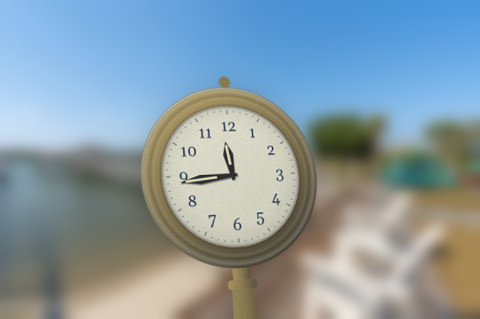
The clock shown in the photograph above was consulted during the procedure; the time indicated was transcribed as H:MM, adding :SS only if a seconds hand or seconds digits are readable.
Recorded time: 11:44
